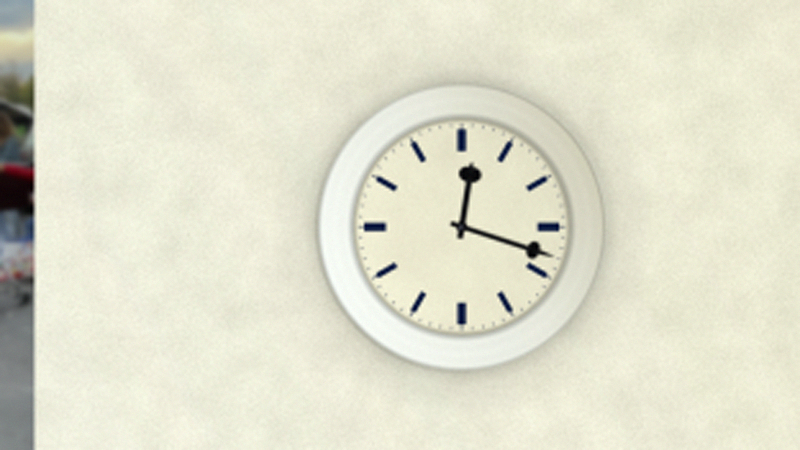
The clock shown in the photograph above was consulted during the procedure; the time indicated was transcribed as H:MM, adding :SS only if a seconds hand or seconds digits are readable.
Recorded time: 12:18
